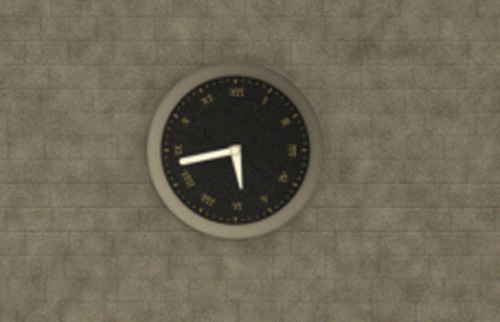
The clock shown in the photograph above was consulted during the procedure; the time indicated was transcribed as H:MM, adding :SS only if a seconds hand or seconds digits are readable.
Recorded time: 5:43
